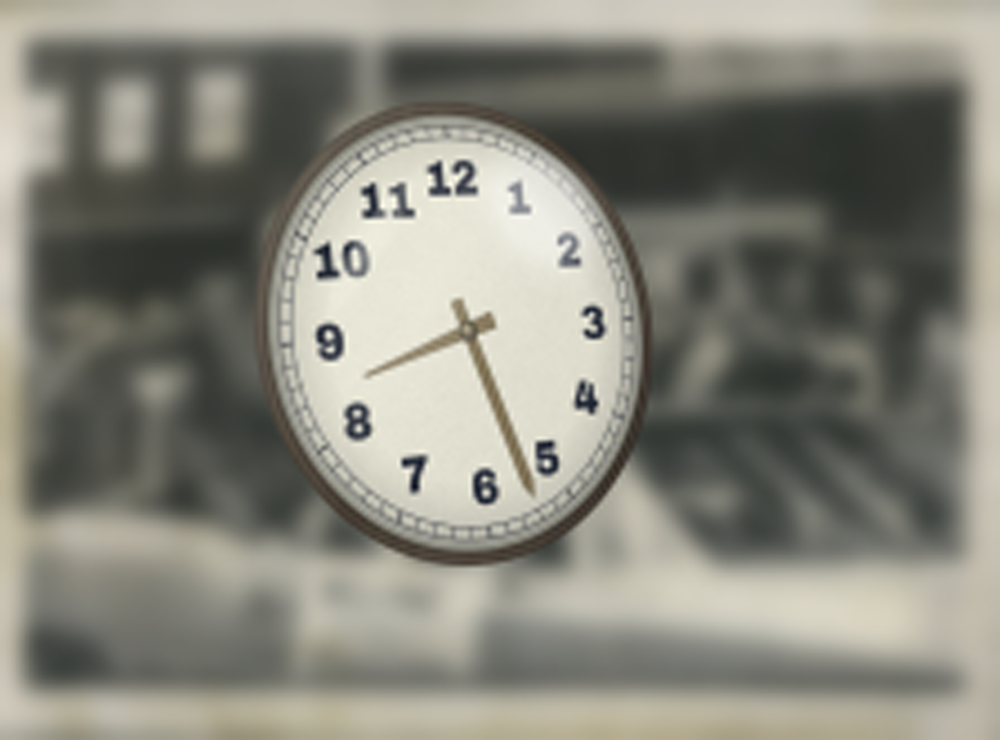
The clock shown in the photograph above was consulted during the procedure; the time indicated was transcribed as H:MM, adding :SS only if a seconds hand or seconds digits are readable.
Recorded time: 8:27
